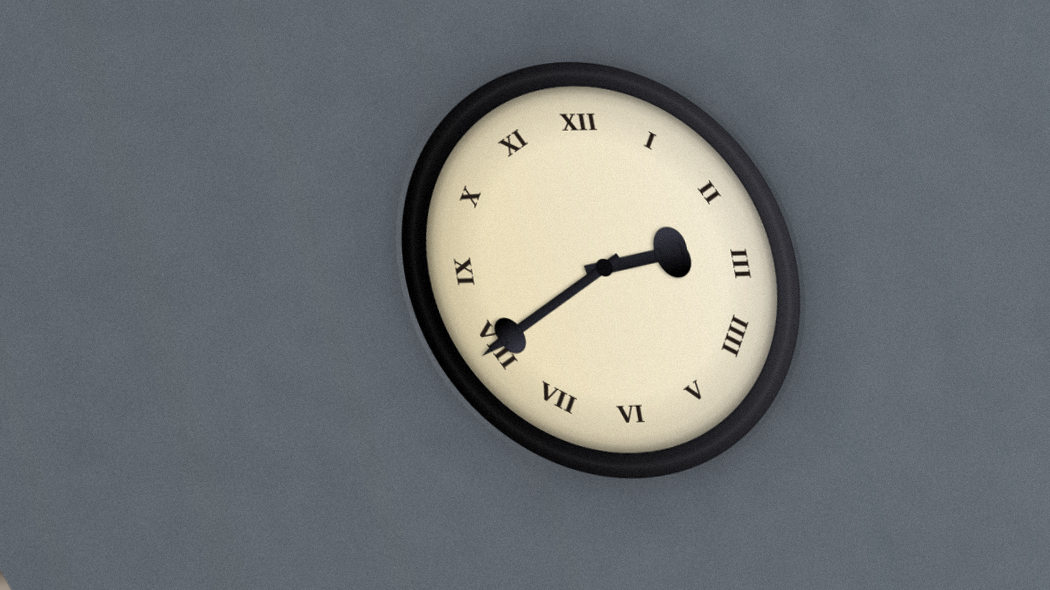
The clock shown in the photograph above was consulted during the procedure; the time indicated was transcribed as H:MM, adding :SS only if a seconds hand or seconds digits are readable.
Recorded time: 2:40
